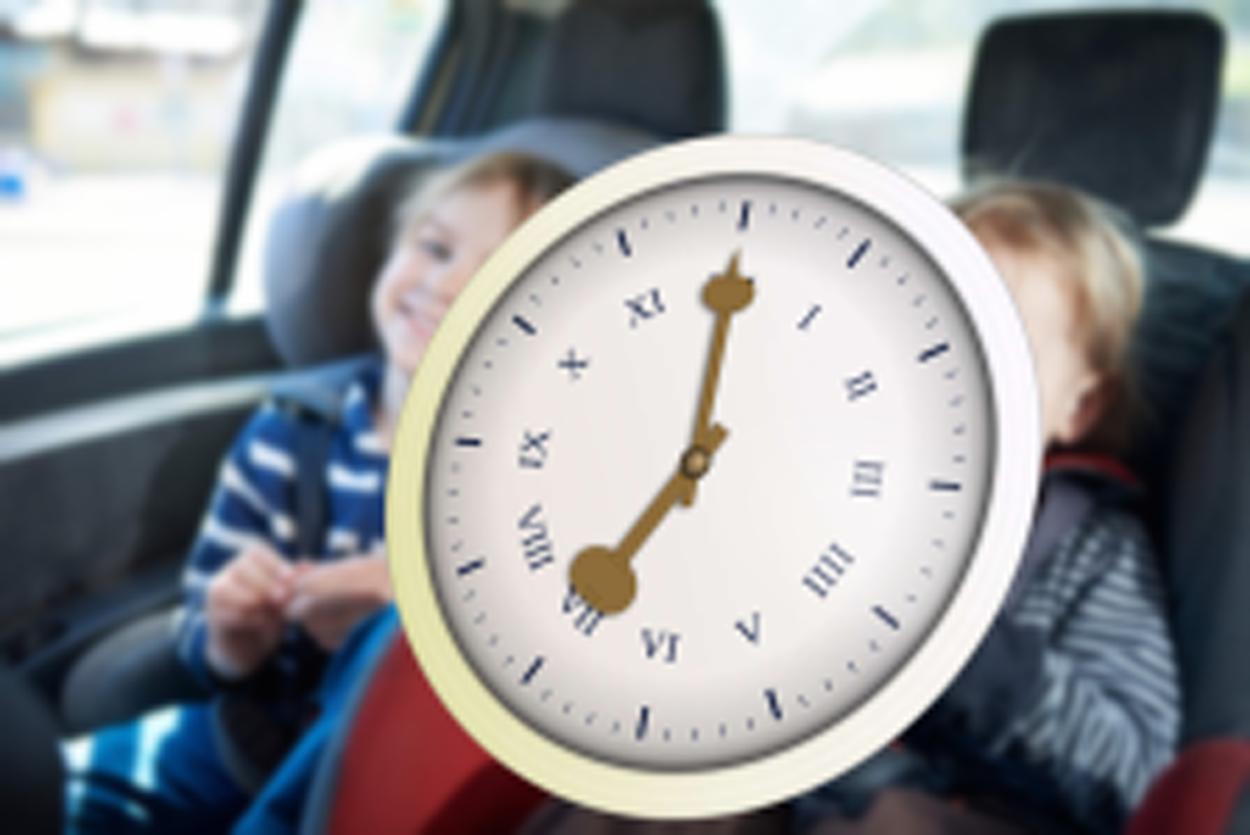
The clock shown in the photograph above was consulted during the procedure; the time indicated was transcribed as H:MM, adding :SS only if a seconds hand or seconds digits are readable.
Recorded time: 7:00
